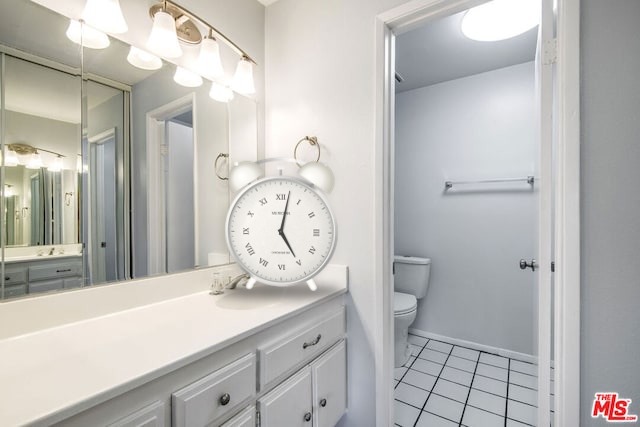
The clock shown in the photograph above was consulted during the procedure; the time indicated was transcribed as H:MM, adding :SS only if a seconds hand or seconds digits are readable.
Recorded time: 5:02
